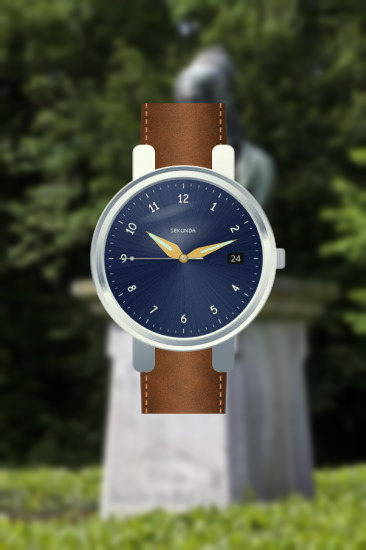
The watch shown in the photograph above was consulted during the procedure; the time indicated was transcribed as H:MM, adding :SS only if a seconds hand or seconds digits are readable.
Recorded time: 10:11:45
